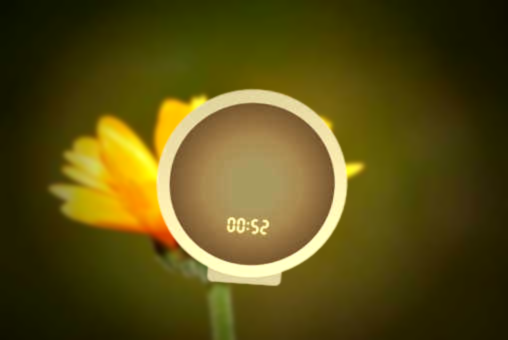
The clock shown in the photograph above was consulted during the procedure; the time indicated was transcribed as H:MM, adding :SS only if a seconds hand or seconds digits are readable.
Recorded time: 0:52
